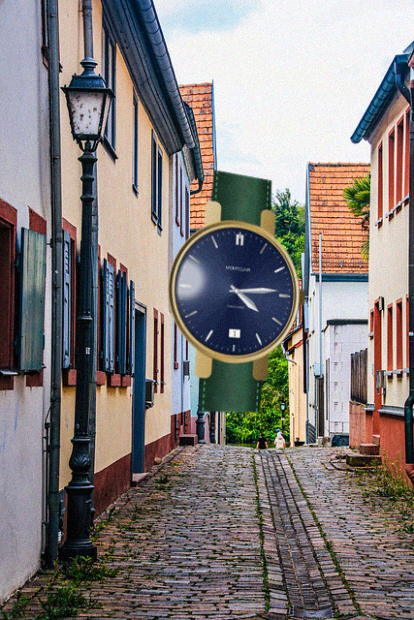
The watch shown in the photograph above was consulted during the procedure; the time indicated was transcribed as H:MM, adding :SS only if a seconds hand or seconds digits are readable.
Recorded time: 4:14
